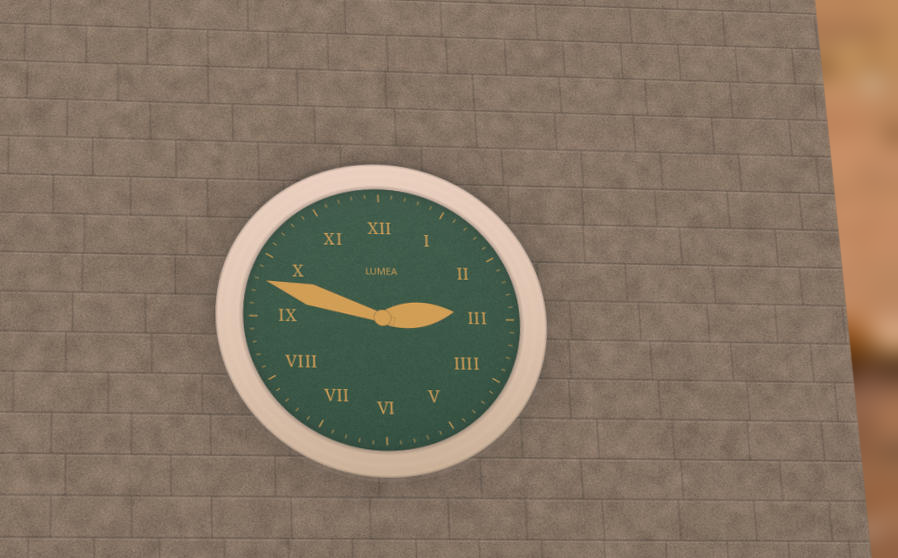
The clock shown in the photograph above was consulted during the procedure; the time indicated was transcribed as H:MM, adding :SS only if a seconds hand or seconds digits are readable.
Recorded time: 2:48
